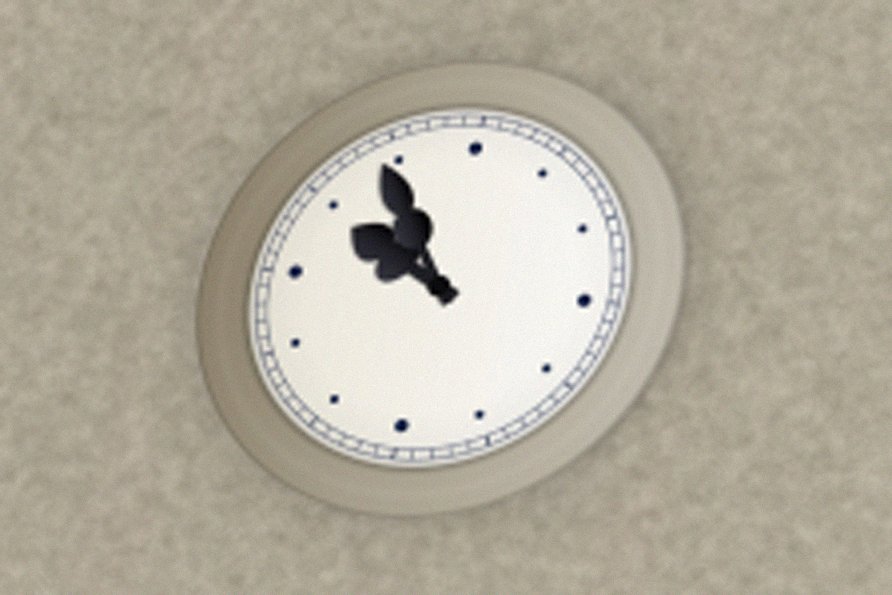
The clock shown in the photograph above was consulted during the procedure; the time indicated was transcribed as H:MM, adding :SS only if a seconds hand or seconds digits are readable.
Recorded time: 9:54
